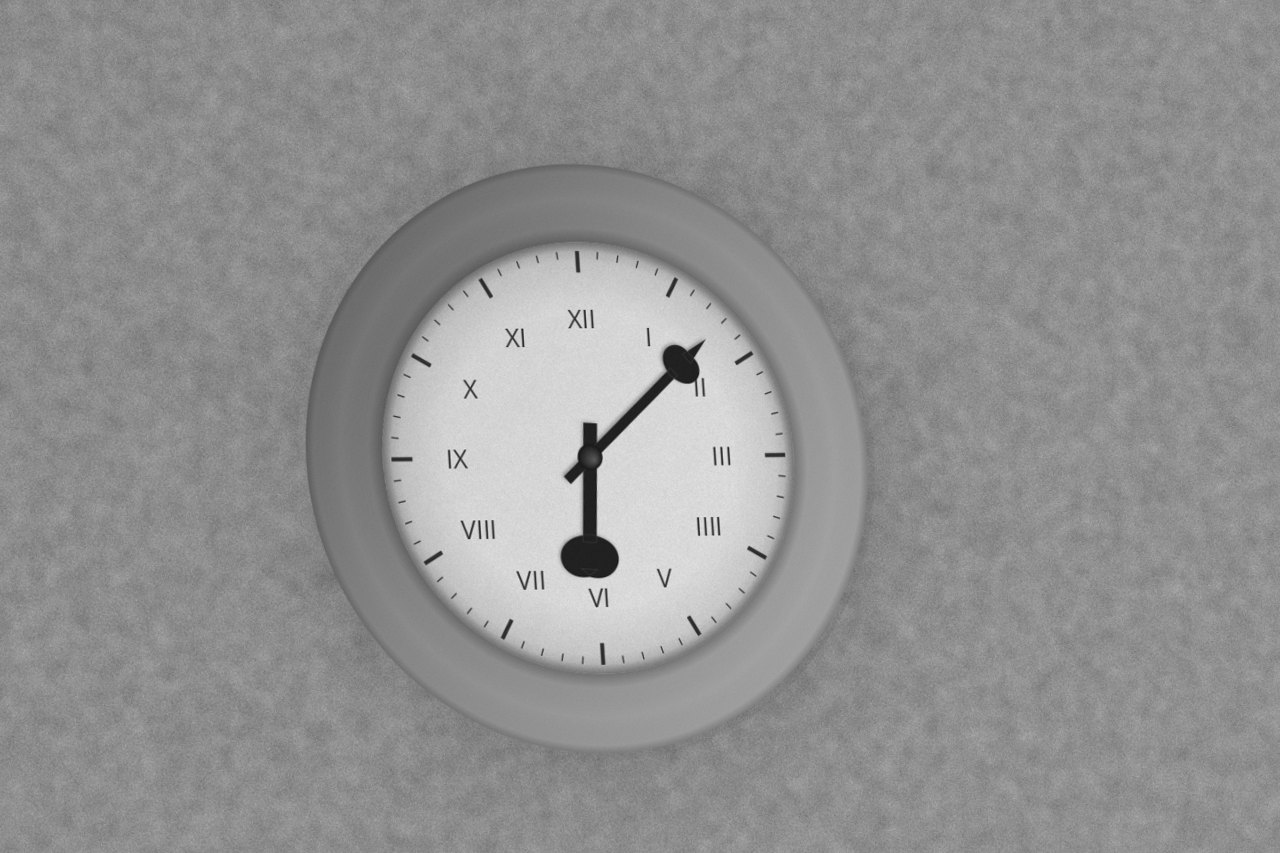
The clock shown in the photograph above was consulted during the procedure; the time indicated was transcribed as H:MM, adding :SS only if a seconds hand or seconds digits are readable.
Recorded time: 6:08
